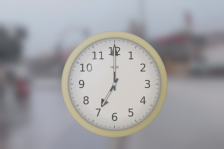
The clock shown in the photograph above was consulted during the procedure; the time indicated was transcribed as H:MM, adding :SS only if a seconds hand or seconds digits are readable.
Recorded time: 7:00
